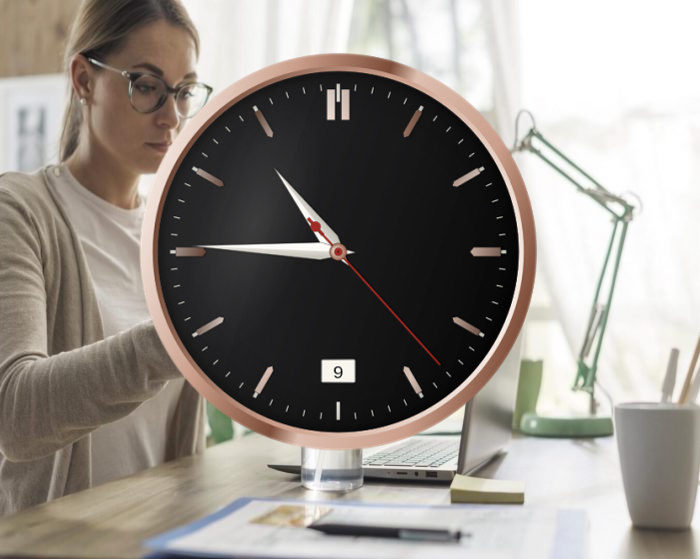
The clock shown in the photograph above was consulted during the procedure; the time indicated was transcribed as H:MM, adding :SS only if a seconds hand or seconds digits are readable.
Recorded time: 10:45:23
